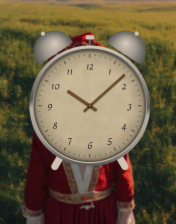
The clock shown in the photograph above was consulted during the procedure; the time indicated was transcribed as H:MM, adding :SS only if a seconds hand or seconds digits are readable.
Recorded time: 10:08
